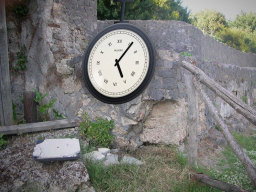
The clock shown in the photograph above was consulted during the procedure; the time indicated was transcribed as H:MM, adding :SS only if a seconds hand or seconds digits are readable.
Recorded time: 5:06
